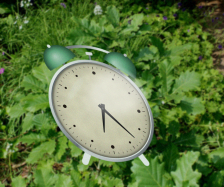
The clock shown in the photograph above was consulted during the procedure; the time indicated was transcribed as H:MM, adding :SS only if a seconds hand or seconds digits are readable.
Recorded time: 6:23
